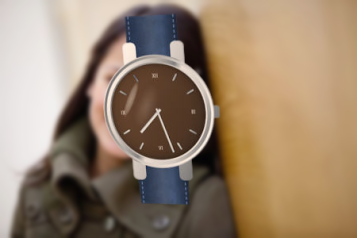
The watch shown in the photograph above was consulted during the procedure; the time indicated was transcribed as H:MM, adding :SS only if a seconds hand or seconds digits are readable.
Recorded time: 7:27
